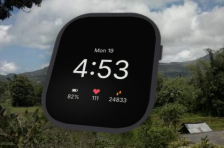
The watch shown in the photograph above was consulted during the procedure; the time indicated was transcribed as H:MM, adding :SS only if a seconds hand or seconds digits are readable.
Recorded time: 4:53
